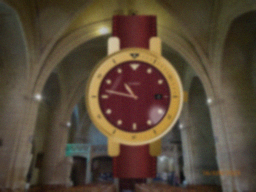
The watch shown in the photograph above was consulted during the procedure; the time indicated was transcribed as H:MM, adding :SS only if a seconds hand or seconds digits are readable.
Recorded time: 10:47
